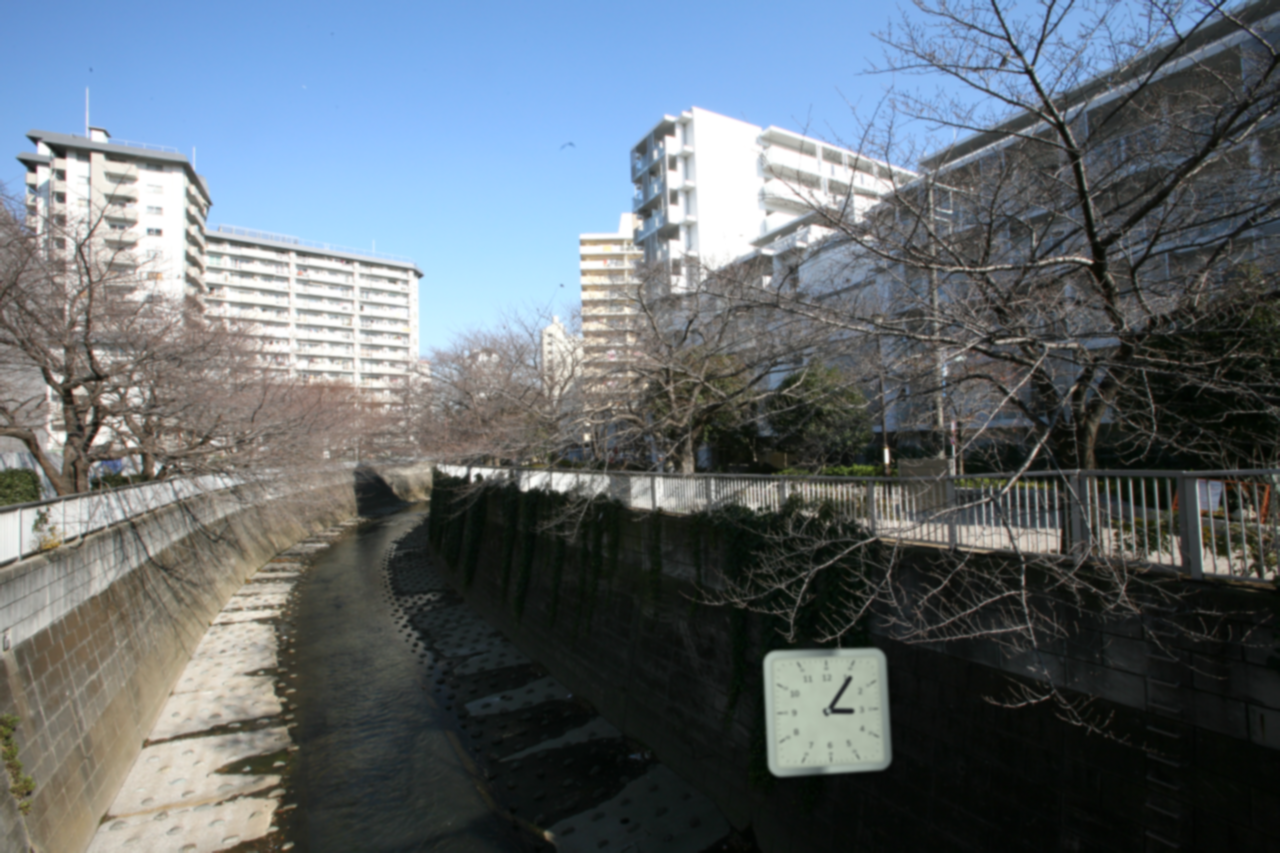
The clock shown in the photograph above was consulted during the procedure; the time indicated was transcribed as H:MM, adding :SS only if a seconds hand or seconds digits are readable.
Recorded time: 3:06
